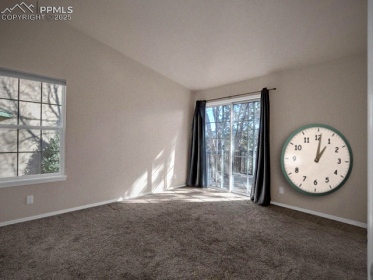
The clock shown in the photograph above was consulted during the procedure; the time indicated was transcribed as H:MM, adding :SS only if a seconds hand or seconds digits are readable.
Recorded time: 1:01
